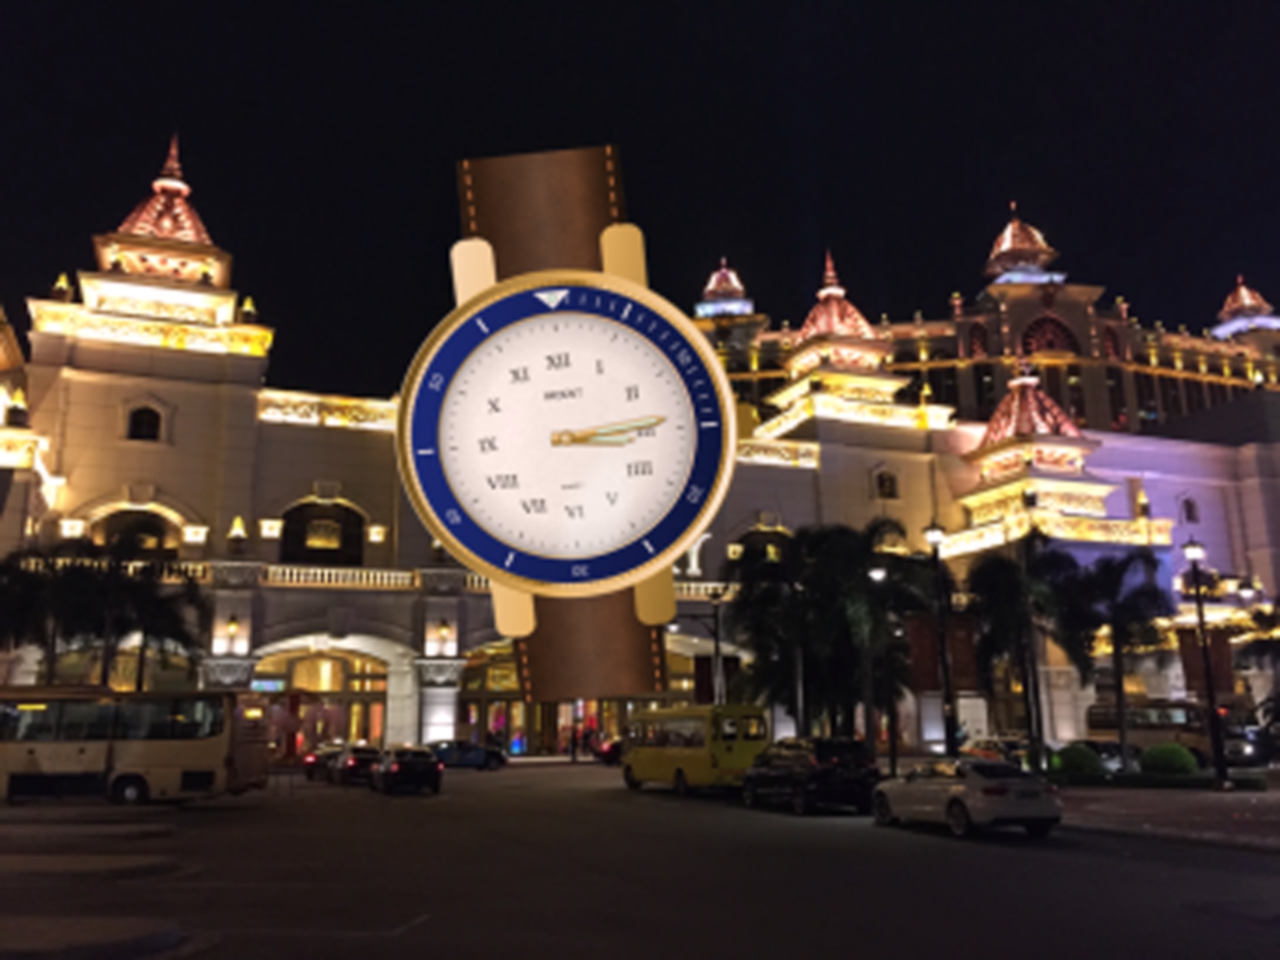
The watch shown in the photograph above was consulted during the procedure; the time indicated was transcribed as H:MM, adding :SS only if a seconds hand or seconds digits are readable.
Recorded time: 3:14
